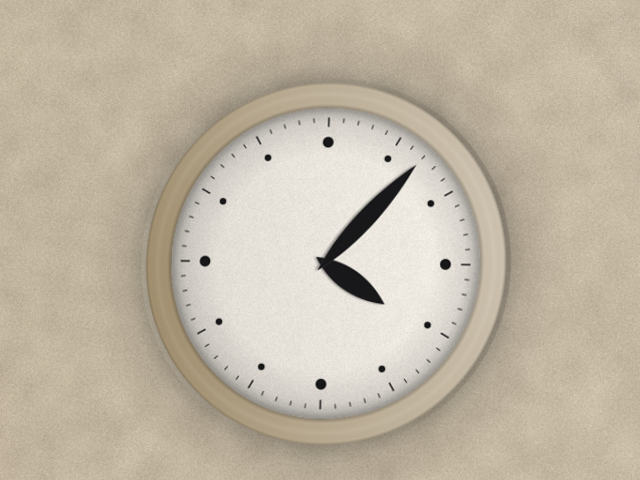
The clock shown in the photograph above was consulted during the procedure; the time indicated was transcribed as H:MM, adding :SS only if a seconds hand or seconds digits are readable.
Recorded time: 4:07
